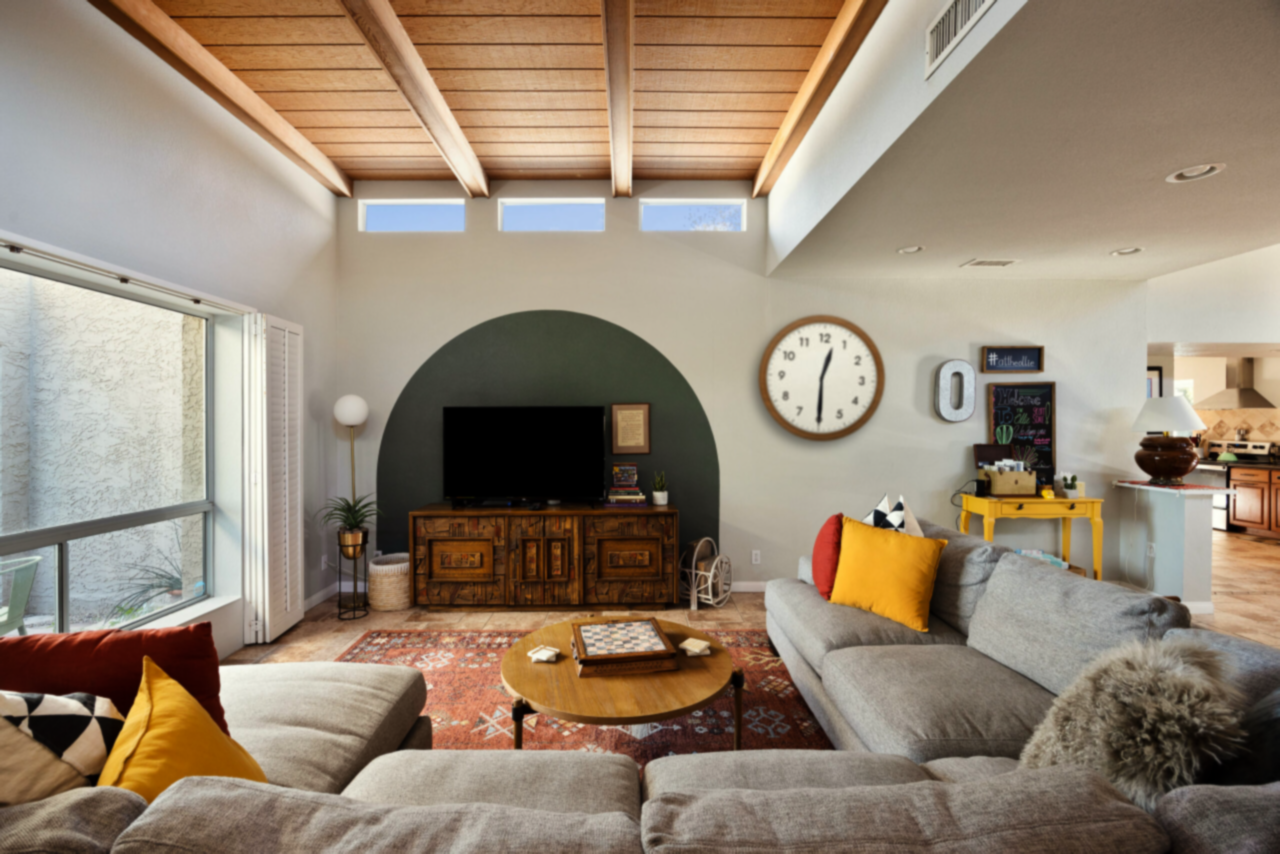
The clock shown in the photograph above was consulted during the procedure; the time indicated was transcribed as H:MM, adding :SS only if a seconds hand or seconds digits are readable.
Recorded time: 12:30
